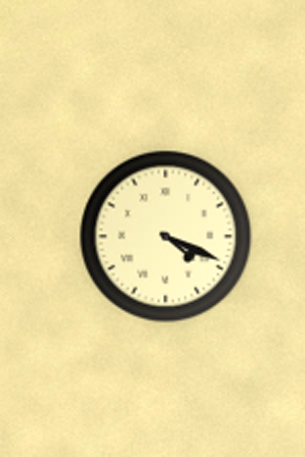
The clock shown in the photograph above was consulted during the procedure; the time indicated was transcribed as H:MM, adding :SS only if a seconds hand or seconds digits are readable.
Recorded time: 4:19
